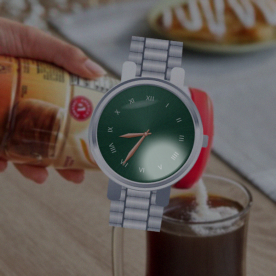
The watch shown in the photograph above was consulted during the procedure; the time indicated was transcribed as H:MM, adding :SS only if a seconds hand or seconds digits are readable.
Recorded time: 8:35
